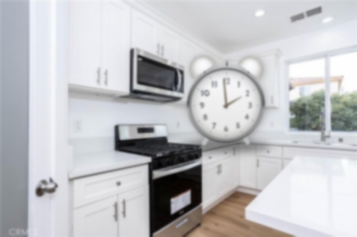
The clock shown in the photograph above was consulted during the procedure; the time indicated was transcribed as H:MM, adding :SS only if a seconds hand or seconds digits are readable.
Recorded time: 1:59
